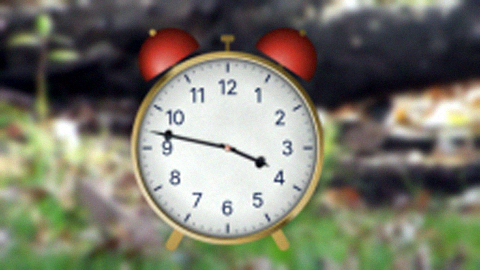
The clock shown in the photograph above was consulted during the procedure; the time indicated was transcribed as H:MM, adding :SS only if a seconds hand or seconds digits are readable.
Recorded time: 3:47
